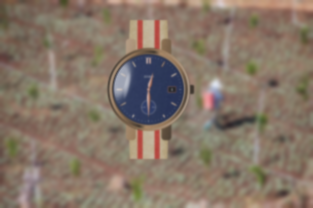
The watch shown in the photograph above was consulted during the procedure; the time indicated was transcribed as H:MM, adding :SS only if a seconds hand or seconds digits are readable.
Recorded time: 12:30
